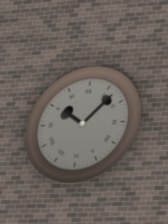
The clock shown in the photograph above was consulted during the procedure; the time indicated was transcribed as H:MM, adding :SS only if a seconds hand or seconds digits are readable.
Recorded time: 10:07
